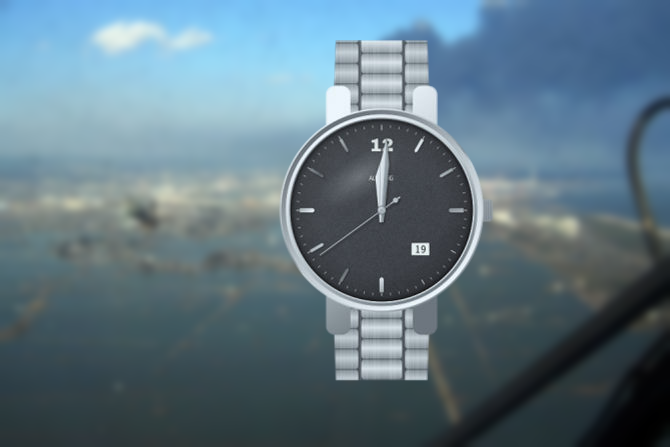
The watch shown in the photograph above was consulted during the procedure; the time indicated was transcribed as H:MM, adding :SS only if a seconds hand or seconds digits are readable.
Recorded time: 12:00:39
